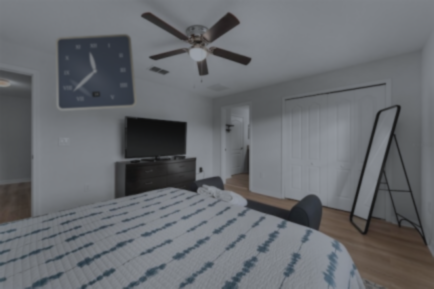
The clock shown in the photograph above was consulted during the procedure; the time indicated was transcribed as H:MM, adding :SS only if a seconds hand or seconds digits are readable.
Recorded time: 11:38
